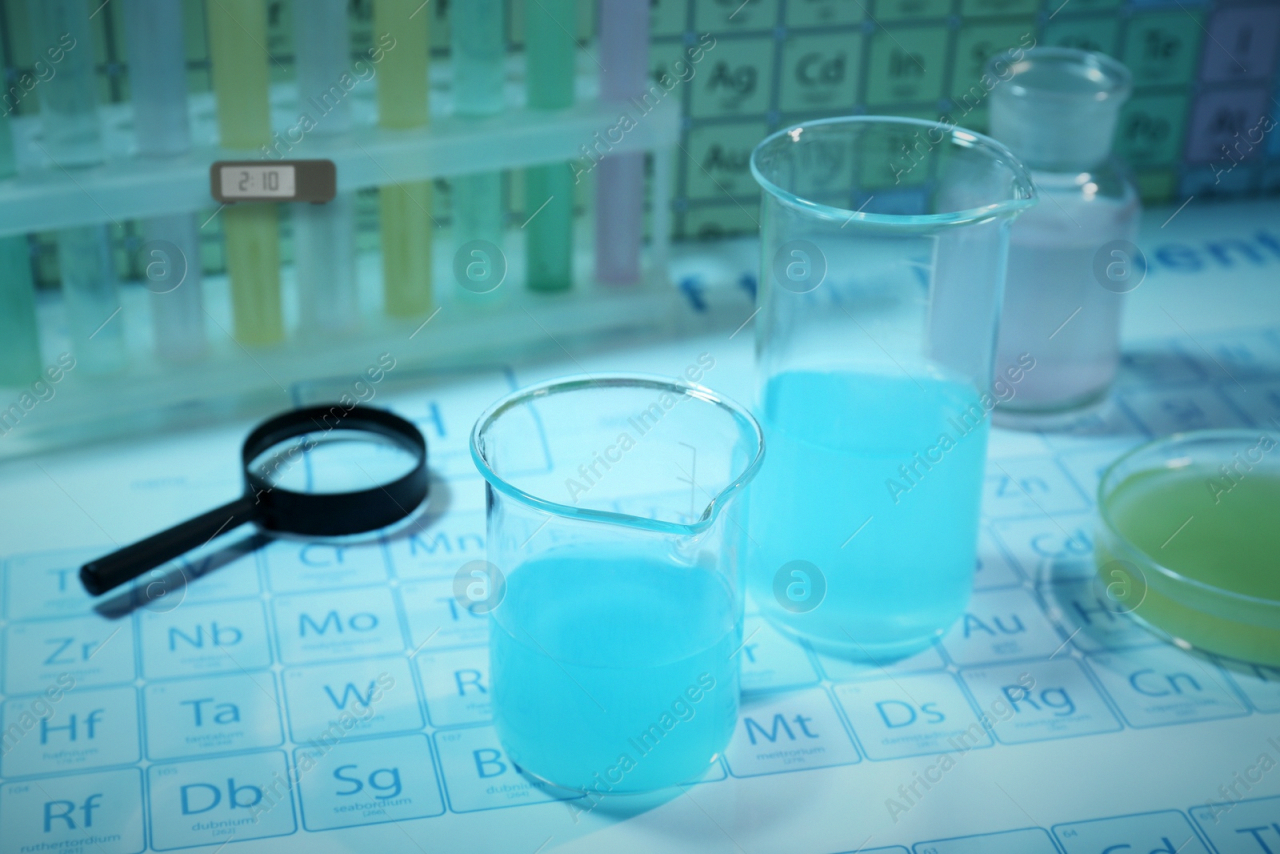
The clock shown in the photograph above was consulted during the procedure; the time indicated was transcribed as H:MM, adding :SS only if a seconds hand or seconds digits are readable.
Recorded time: 2:10
